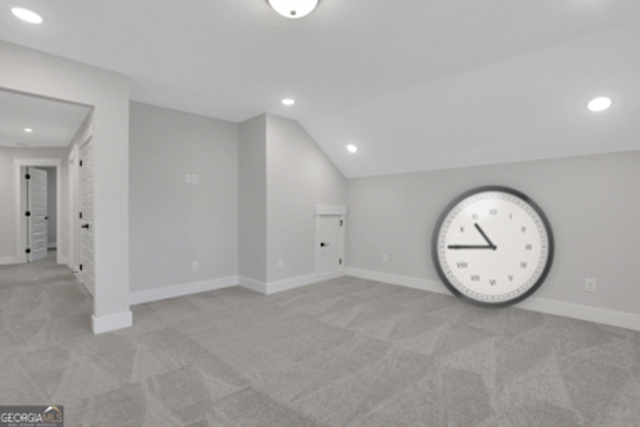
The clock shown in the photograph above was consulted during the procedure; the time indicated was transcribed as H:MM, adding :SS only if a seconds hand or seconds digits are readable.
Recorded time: 10:45
